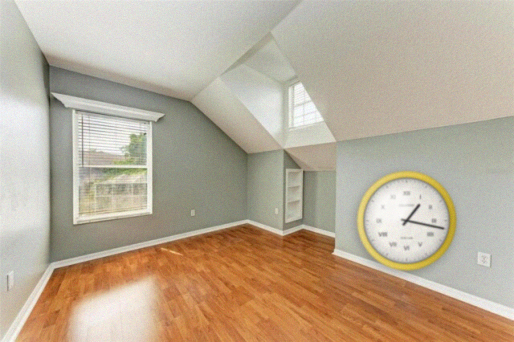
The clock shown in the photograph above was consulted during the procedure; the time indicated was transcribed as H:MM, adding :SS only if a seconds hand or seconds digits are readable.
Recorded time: 1:17
